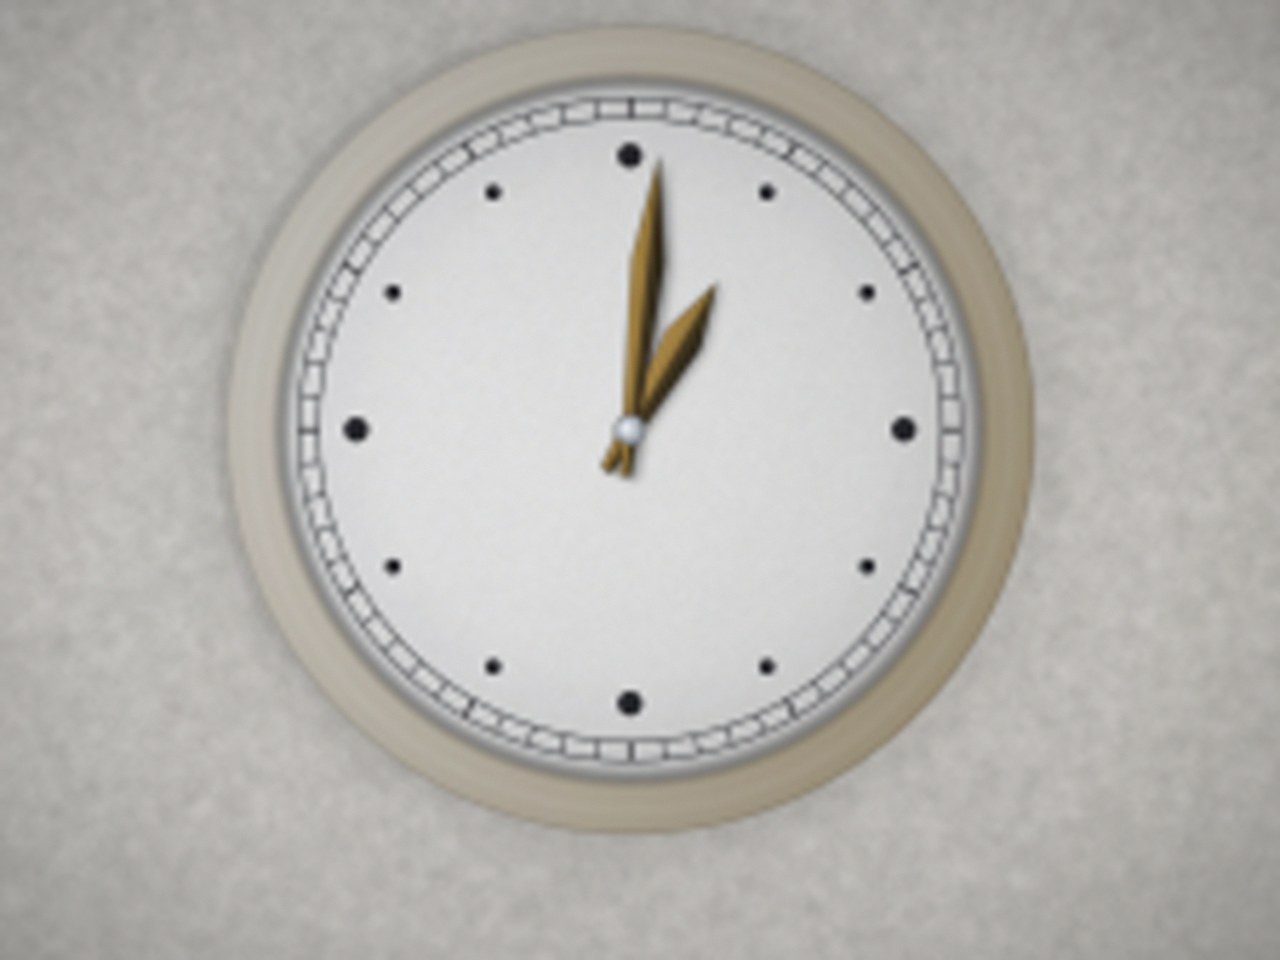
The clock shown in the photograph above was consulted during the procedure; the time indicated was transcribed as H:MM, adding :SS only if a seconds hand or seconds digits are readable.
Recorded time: 1:01
